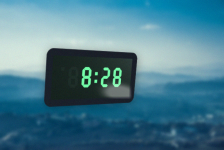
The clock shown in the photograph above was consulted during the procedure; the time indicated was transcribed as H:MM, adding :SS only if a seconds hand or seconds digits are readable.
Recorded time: 8:28
